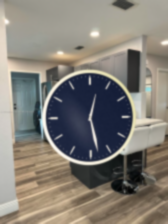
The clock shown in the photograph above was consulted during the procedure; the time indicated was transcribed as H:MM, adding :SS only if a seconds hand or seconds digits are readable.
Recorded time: 12:28
